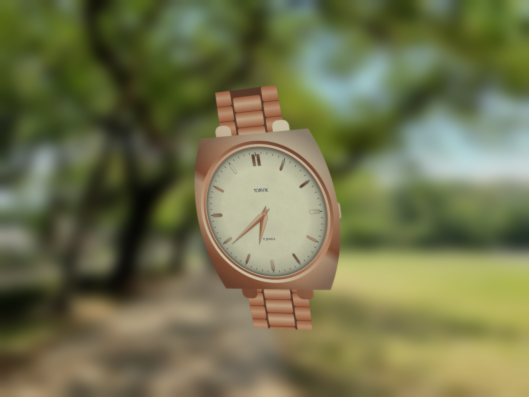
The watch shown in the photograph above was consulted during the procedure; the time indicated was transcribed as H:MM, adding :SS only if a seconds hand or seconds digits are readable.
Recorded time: 6:39
